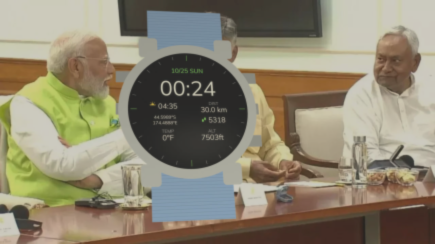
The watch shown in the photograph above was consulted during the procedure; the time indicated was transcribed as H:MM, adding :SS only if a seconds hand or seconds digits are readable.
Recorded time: 0:24
